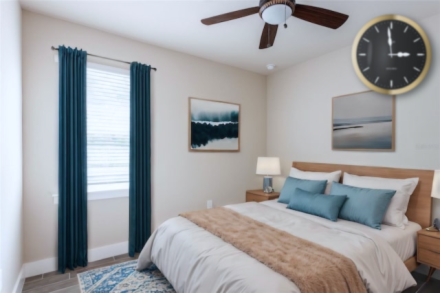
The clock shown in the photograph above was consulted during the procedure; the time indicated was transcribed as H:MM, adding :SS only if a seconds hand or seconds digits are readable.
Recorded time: 2:59
